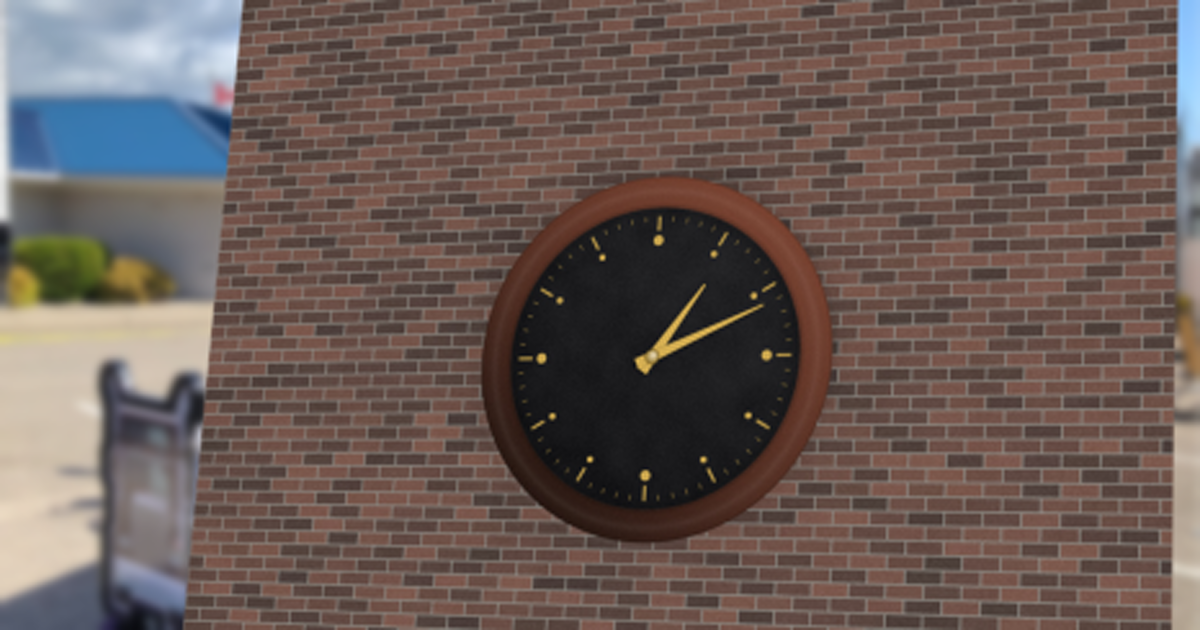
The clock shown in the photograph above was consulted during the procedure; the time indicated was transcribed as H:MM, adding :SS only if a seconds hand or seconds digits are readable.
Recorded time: 1:11
